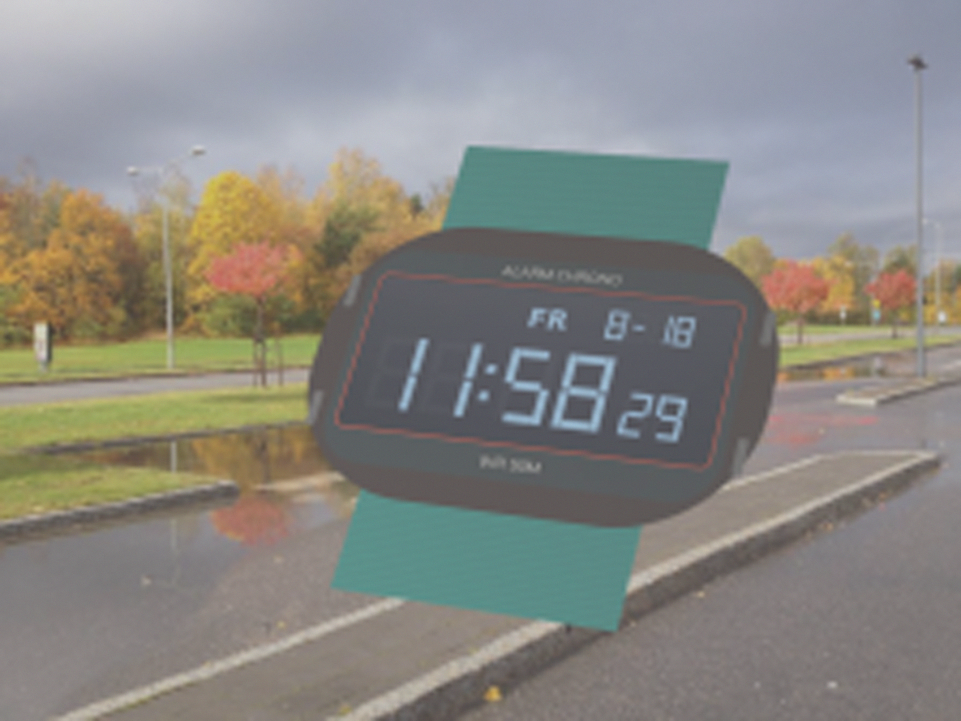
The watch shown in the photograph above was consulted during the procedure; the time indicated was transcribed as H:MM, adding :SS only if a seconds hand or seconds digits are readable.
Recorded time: 11:58:29
